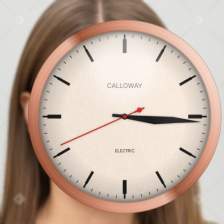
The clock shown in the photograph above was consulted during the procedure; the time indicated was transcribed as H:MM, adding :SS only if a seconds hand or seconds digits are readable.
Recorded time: 3:15:41
